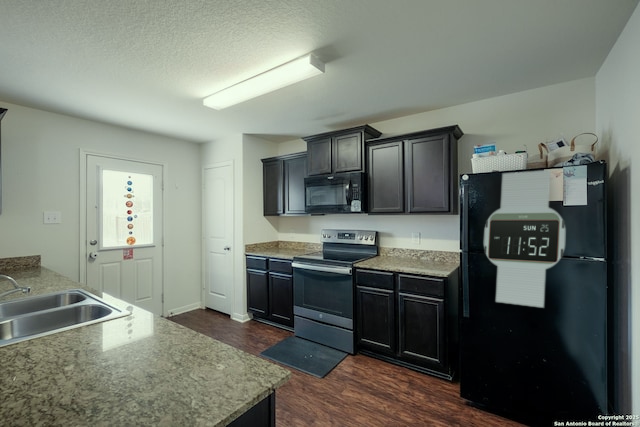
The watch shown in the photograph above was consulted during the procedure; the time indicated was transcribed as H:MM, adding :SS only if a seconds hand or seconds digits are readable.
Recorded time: 11:52
